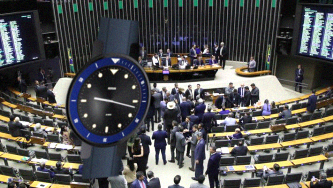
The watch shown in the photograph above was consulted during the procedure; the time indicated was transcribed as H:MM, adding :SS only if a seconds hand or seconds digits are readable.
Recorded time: 9:17
